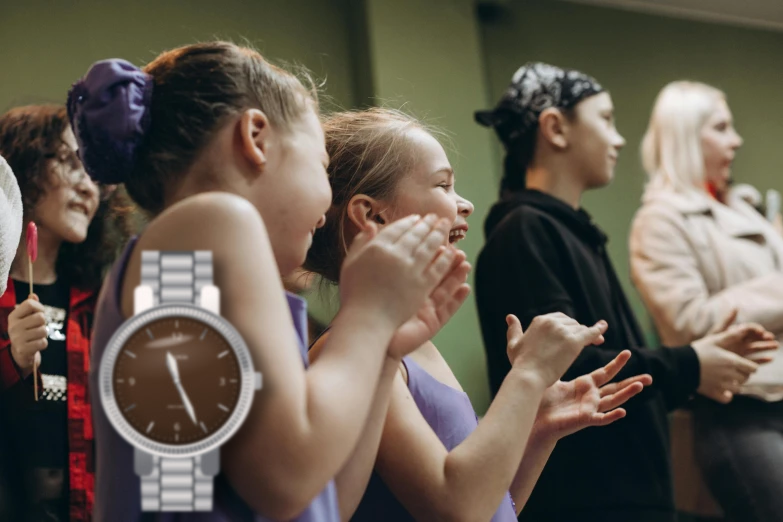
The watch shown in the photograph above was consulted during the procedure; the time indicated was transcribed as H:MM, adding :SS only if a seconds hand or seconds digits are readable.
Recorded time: 11:26
